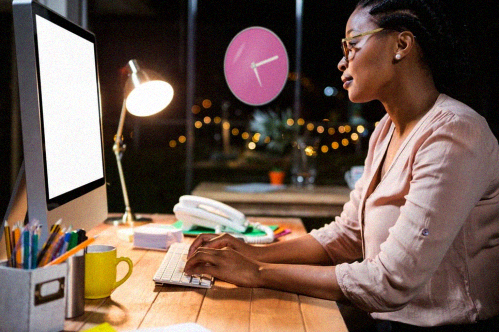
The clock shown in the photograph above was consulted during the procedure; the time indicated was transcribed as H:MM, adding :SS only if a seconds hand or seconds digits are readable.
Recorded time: 5:12
